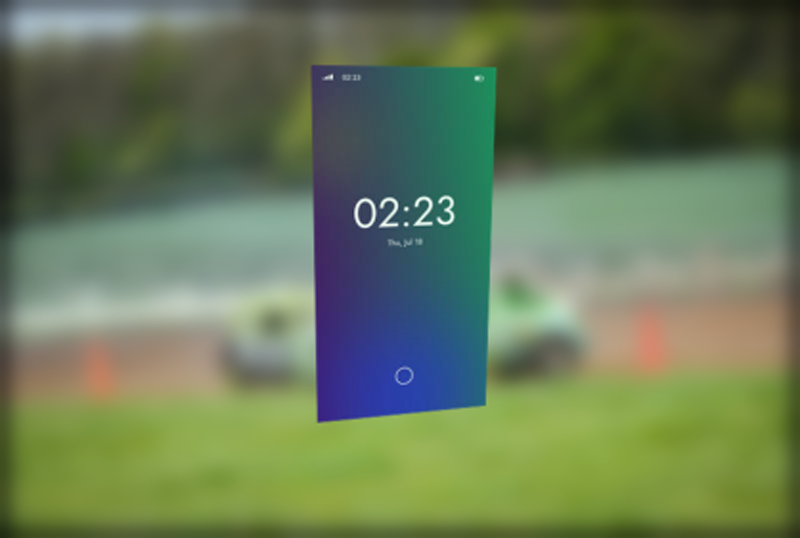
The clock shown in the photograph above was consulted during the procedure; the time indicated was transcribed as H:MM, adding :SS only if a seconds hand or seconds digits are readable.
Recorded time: 2:23
